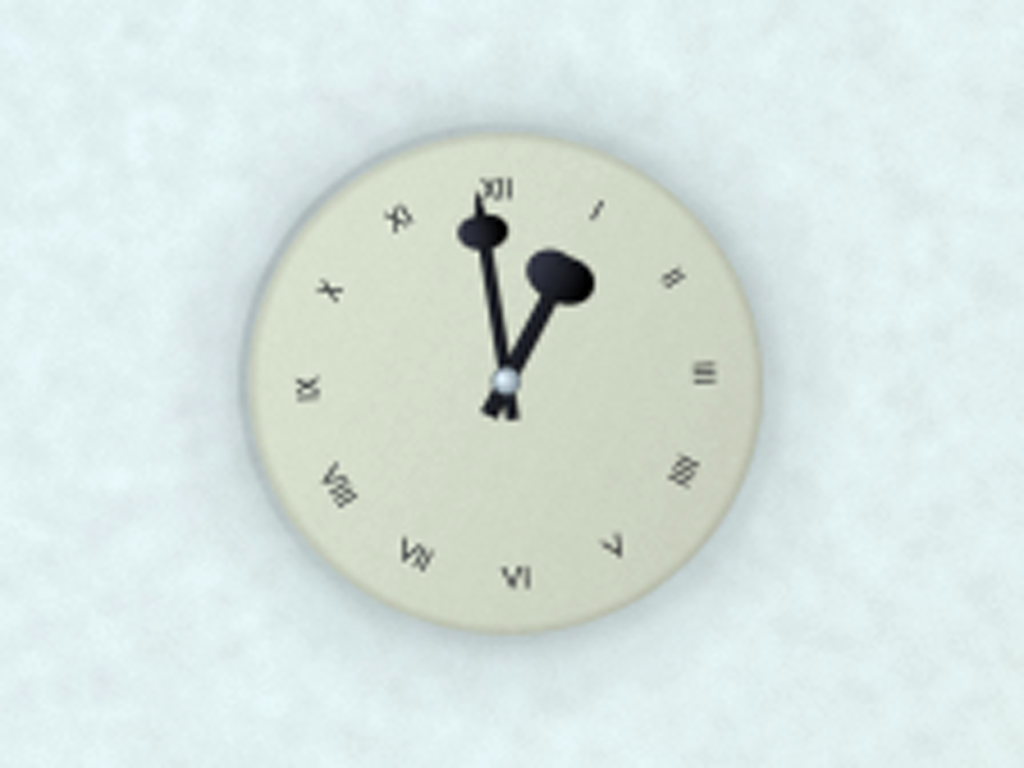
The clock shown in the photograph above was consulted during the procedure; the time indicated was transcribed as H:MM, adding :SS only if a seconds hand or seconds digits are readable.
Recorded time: 12:59
